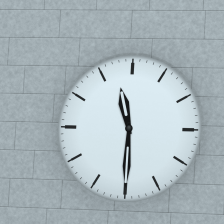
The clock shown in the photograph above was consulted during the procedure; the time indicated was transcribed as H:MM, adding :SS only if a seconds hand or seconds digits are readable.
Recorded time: 11:30
